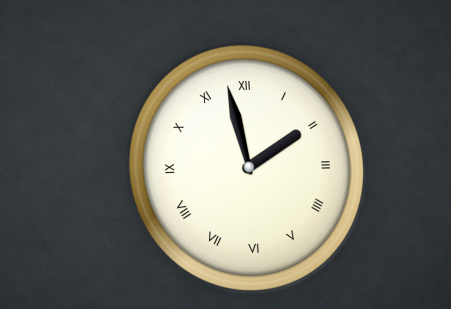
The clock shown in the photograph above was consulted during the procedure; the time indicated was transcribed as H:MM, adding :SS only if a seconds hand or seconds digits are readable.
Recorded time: 1:58
